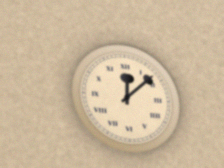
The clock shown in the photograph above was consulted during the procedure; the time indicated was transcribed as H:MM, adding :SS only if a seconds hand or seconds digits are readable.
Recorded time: 12:08
